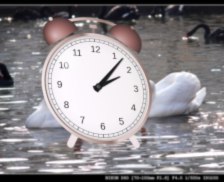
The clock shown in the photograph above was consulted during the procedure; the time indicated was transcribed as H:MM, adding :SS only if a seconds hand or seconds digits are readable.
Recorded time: 2:07
